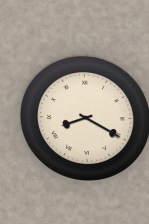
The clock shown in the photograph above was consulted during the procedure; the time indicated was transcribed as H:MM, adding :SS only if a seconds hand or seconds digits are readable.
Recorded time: 8:20
